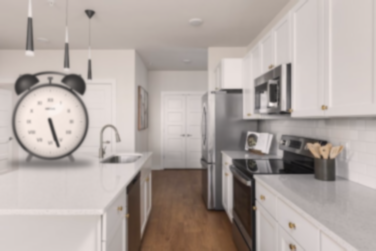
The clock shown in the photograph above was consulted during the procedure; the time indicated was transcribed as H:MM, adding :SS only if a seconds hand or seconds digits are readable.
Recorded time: 5:27
